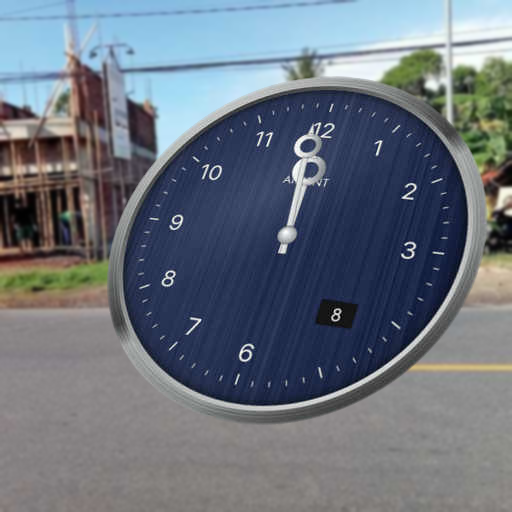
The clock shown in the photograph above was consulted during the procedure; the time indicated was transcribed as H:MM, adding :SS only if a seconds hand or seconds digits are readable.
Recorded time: 11:59
